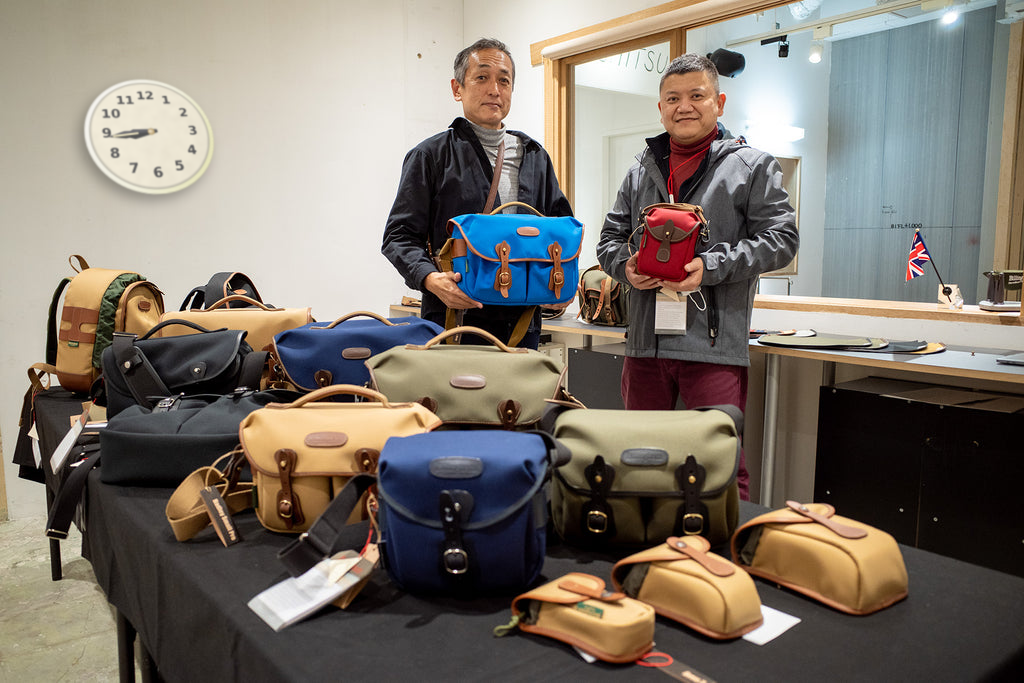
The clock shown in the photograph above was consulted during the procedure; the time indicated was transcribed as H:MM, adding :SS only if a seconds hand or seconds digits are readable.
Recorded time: 8:44
